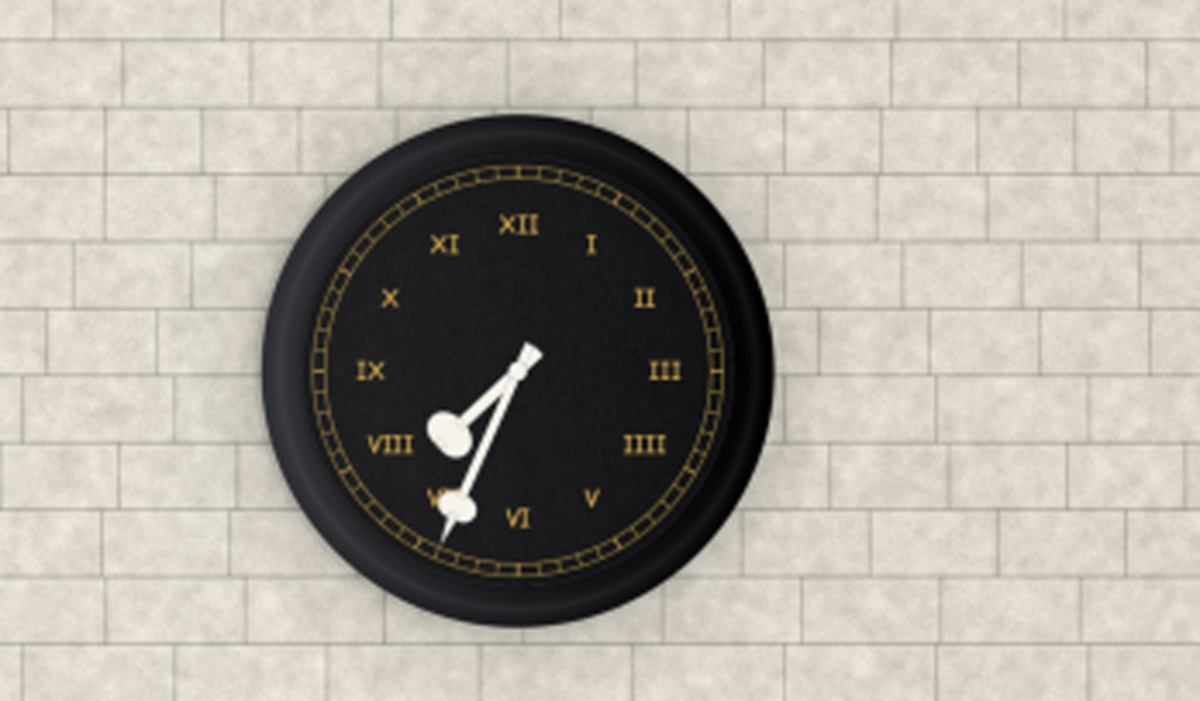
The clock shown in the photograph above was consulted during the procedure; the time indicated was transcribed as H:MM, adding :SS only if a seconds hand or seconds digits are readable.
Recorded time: 7:34
